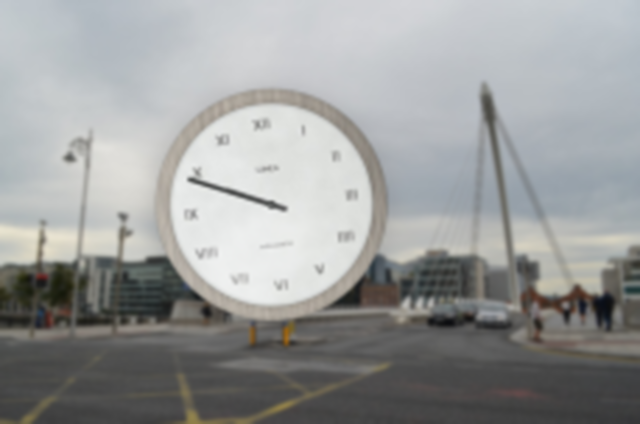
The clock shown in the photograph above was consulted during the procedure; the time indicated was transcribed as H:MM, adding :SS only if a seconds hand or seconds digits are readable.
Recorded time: 9:49
